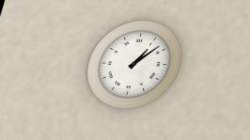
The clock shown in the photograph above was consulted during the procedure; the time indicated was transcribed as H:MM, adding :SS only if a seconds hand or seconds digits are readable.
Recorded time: 1:08
